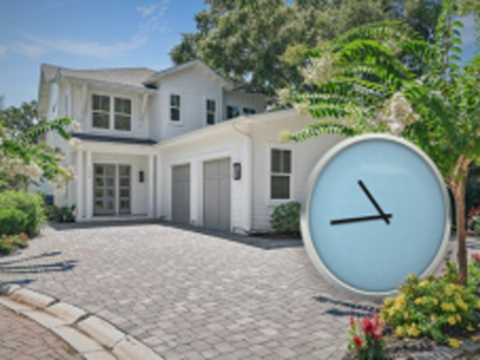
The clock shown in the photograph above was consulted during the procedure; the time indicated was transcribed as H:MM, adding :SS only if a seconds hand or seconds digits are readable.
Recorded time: 10:44
